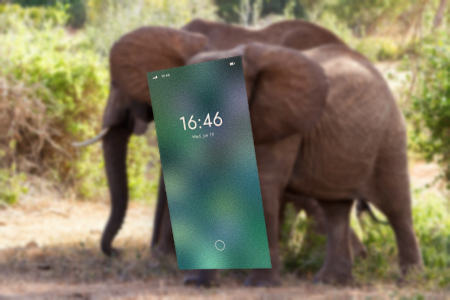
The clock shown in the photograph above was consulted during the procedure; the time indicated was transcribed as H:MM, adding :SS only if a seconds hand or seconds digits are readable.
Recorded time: 16:46
